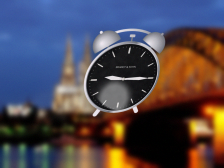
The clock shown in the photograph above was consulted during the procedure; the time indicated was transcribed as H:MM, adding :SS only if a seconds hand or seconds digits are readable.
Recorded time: 9:15
